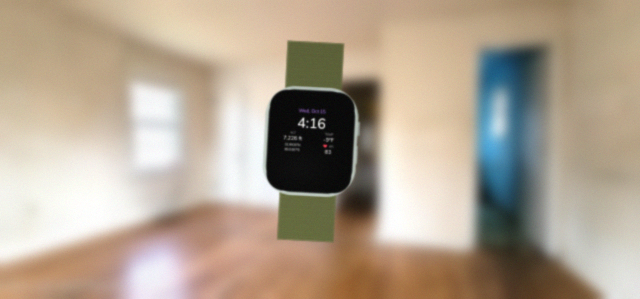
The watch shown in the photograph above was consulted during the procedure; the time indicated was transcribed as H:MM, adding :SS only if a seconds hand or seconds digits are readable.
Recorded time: 4:16
